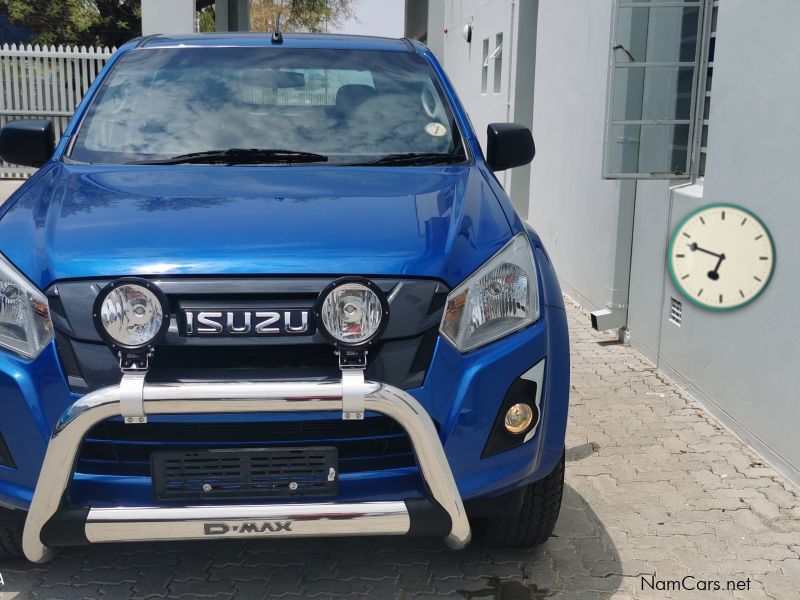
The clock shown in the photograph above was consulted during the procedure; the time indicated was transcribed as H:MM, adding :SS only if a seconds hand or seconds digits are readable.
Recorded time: 6:48
